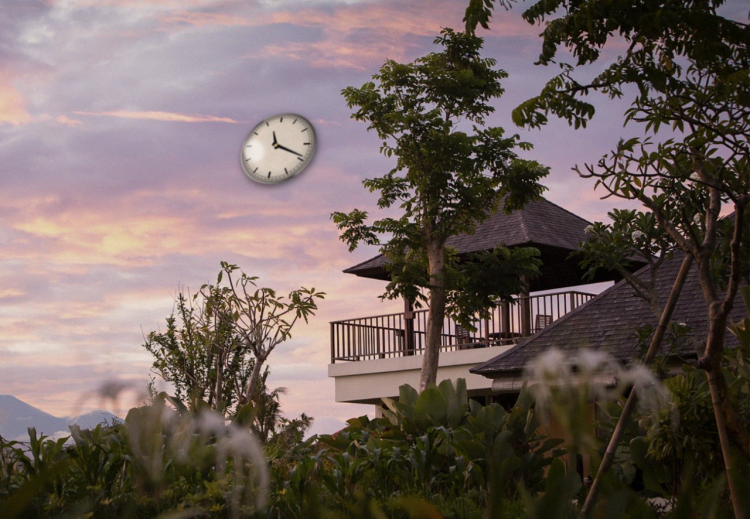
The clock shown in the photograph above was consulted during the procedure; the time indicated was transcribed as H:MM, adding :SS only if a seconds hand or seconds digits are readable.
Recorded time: 11:19
